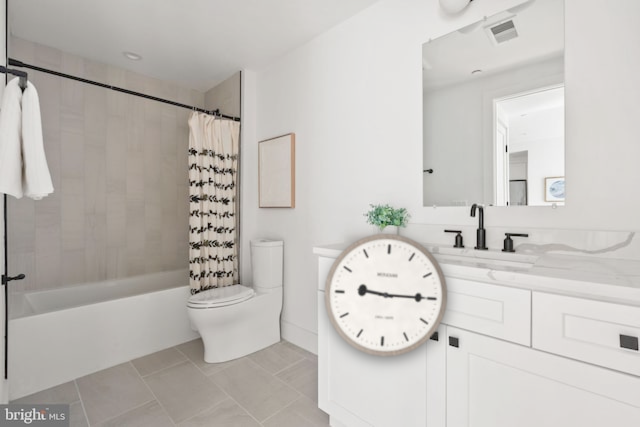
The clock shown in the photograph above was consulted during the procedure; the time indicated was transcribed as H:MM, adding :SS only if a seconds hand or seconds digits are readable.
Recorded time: 9:15
